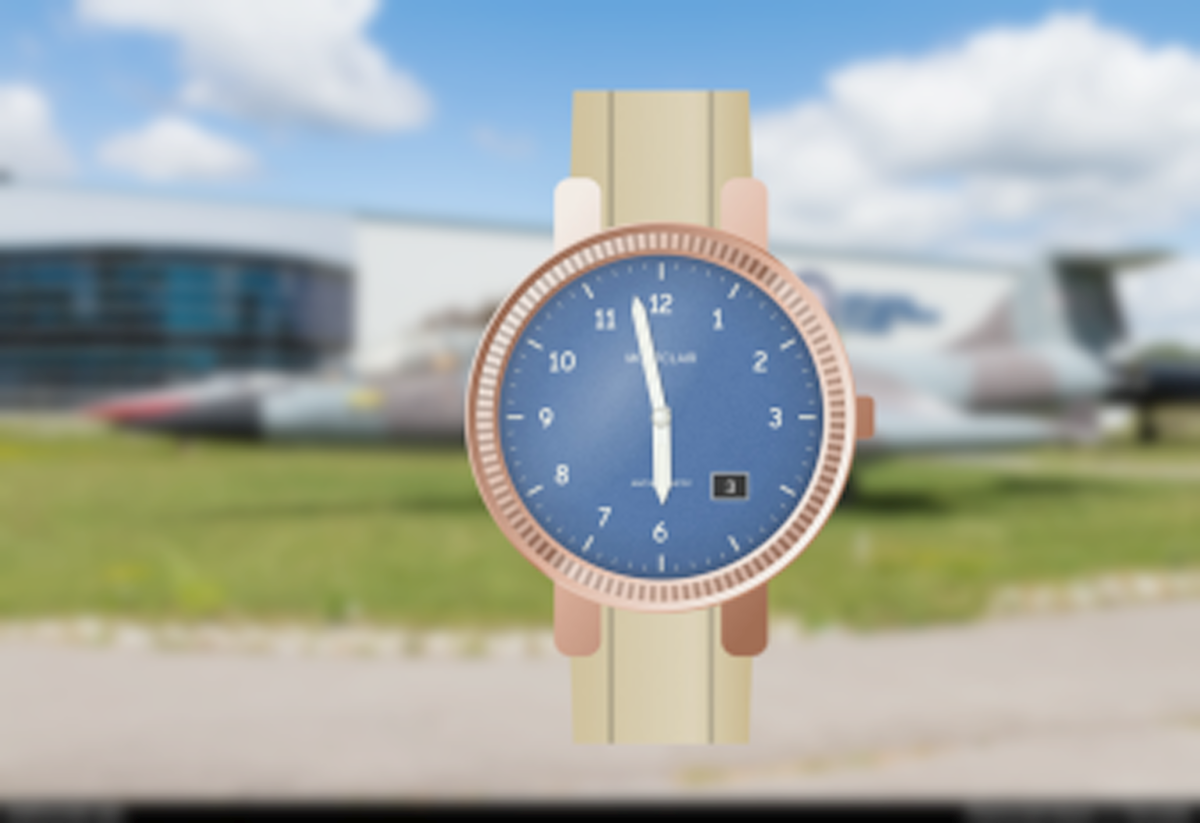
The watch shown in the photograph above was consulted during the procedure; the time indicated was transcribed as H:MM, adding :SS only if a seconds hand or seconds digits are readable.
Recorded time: 5:58
